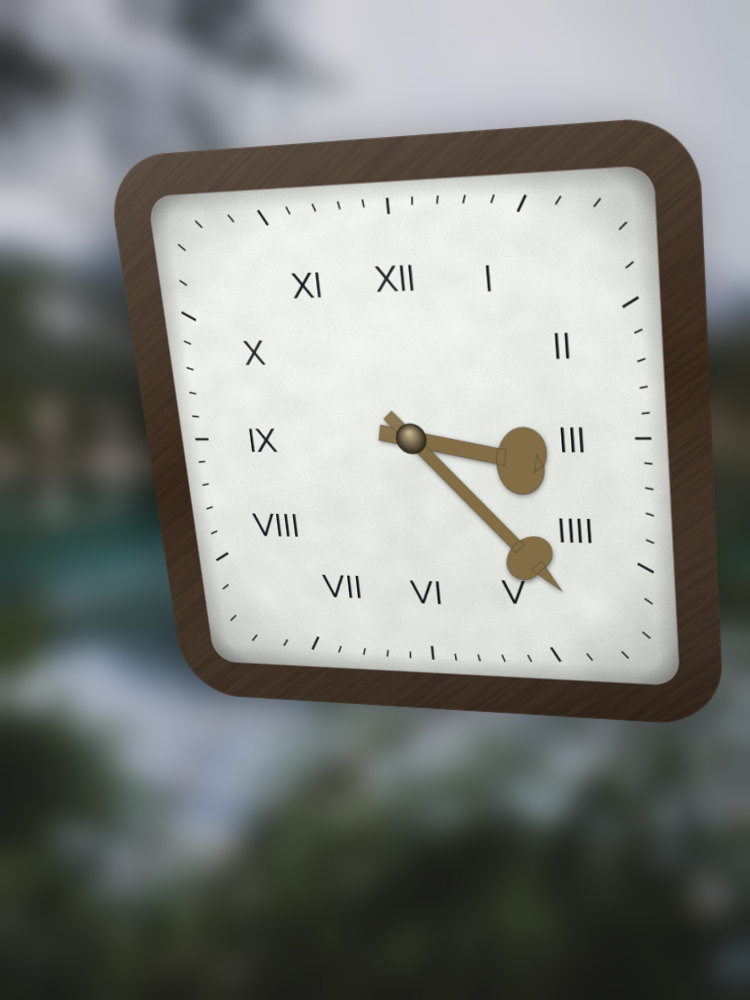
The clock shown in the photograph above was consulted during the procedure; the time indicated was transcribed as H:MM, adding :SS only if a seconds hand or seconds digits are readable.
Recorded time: 3:23
